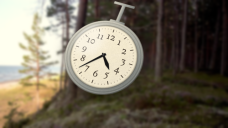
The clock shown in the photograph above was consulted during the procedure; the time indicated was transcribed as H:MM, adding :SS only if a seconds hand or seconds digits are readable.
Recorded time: 4:37
